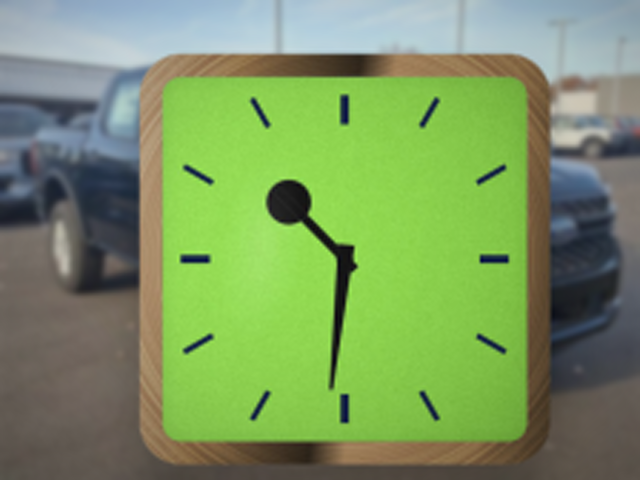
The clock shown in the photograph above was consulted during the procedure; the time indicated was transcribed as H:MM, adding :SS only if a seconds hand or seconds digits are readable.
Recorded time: 10:31
